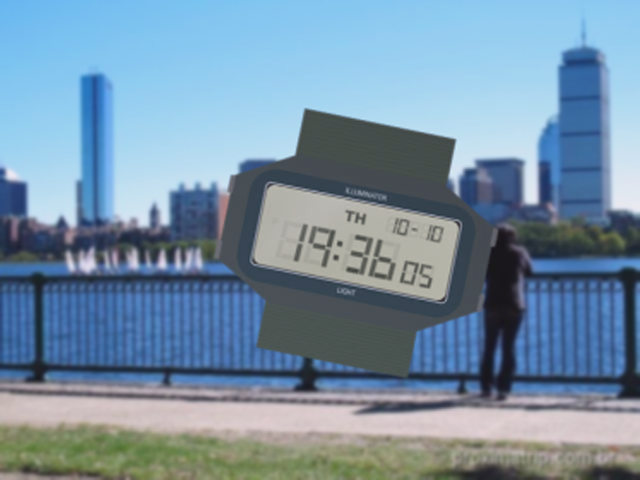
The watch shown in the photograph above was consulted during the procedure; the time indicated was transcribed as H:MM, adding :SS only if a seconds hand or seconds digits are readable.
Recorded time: 19:36:05
